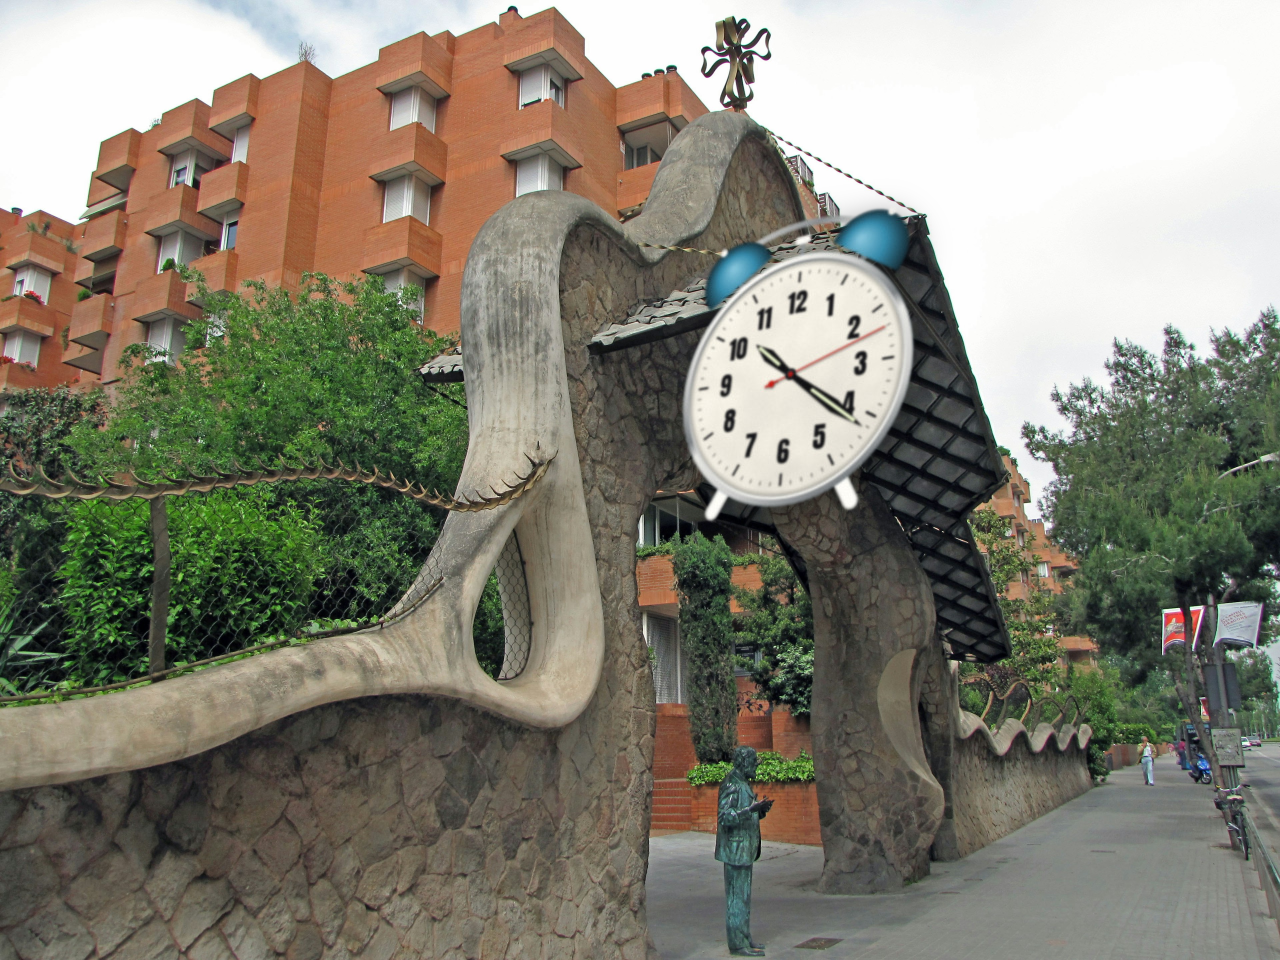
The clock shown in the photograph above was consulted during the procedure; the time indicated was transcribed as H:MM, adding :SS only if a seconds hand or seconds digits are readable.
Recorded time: 10:21:12
